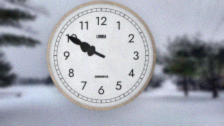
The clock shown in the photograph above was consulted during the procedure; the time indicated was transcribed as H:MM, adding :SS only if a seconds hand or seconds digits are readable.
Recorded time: 9:50
